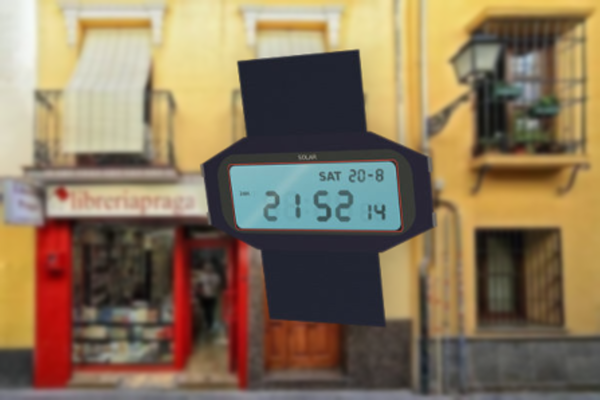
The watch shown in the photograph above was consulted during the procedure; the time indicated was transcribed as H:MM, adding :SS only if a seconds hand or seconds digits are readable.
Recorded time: 21:52:14
